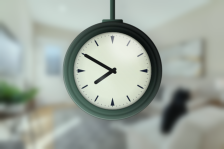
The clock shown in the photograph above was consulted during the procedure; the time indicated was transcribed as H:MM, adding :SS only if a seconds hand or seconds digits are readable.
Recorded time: 7:50
